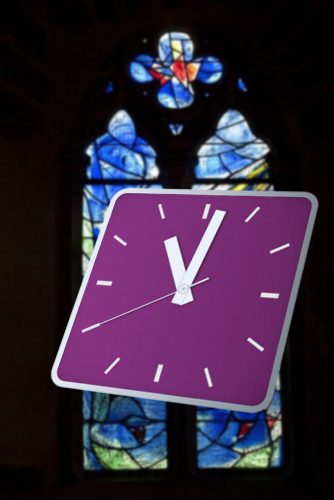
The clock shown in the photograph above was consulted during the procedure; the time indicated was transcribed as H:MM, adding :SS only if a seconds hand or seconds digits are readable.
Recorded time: 11:01:40
